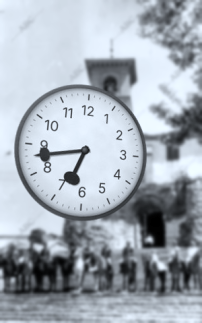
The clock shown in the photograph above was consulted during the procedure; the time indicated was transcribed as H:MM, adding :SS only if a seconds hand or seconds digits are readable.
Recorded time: 6:43
